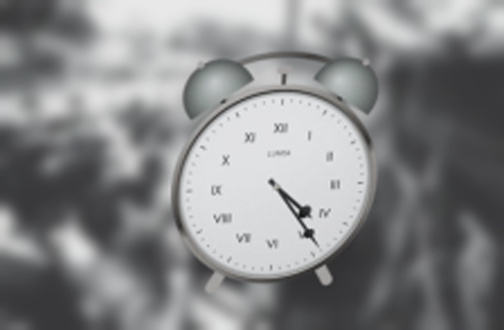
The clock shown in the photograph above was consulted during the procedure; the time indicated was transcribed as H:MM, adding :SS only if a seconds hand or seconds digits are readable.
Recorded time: 4:24
